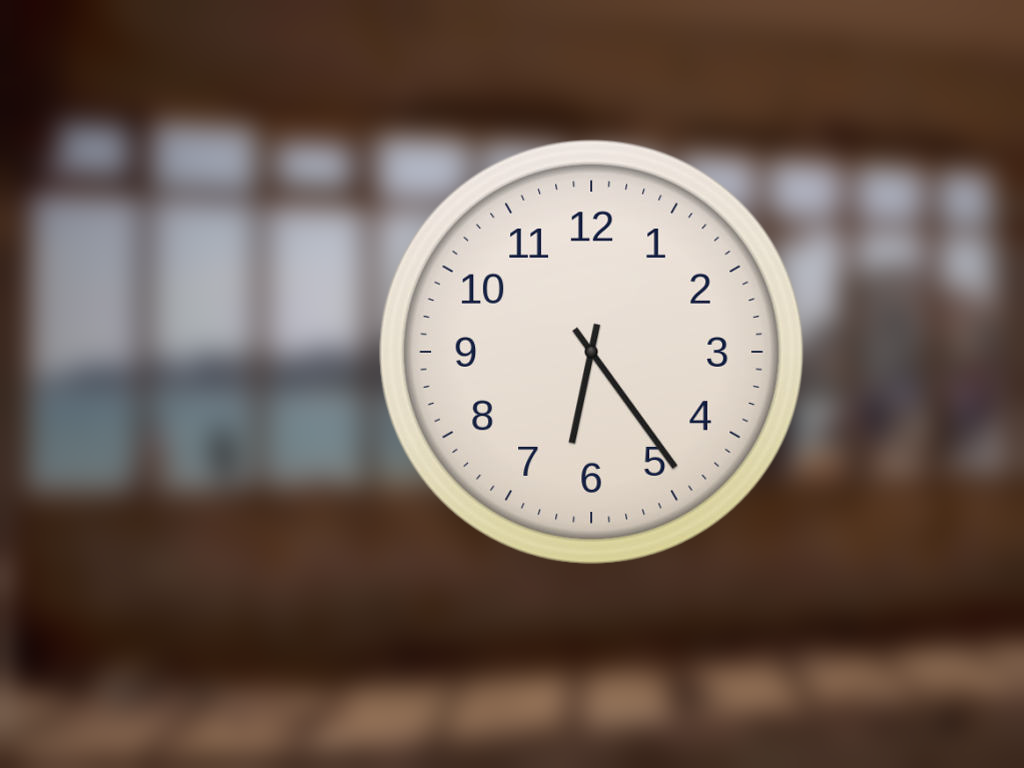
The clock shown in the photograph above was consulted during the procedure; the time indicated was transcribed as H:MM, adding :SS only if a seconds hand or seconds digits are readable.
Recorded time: 6:24
